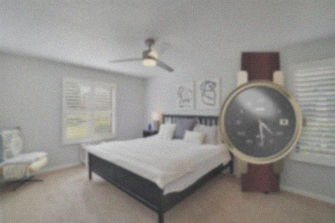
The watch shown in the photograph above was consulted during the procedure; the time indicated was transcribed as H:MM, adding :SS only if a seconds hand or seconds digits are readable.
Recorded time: 4:29
